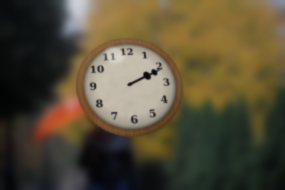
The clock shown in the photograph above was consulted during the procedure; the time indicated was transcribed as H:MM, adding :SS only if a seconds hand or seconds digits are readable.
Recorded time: 2:11
